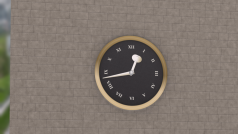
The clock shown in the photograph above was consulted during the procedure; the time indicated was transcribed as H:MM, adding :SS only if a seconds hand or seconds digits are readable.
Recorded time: 12:43
